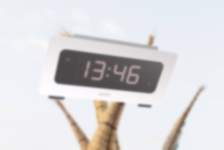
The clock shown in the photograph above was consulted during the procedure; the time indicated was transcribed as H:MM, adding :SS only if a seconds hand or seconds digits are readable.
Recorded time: 13:46
